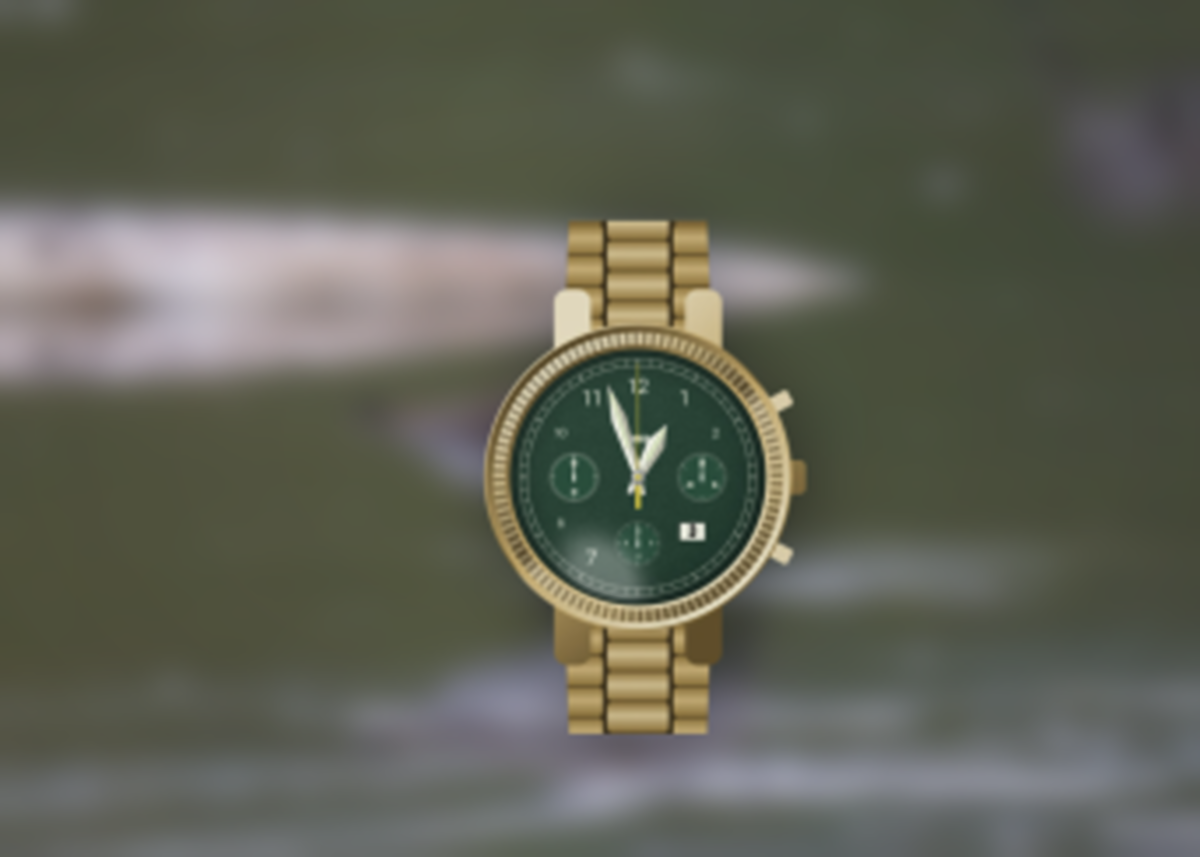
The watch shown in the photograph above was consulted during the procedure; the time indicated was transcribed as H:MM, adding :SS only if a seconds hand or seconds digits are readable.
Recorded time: 12:57
